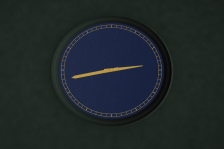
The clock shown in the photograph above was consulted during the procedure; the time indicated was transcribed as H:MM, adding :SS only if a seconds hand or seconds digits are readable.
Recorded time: 2:43
